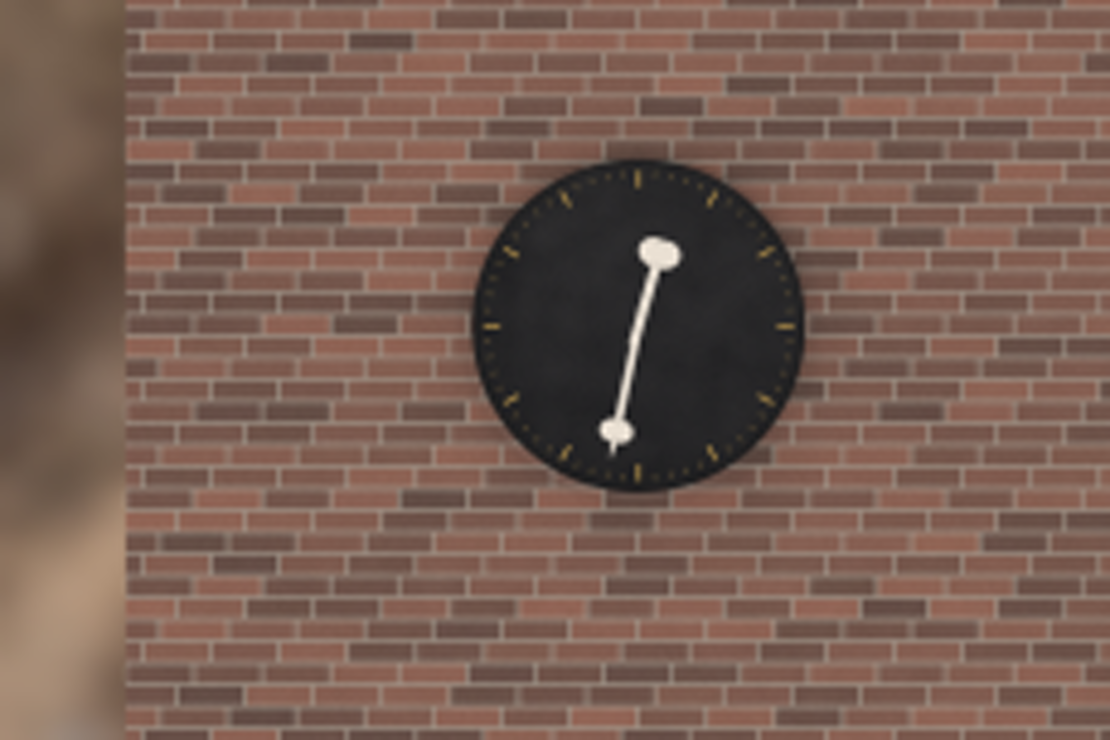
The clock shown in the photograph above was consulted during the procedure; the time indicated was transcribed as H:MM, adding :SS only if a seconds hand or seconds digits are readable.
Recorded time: 12:32
